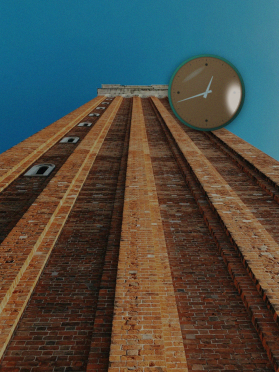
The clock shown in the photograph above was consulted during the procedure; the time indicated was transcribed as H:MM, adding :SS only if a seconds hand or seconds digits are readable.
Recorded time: 12:42
